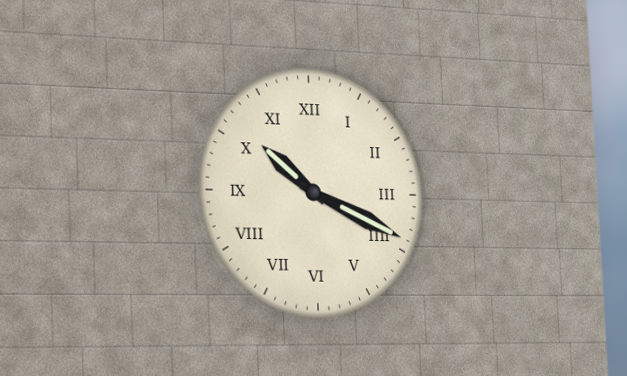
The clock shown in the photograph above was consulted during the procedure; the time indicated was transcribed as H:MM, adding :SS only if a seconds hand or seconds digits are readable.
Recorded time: 10:19
